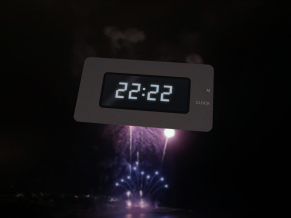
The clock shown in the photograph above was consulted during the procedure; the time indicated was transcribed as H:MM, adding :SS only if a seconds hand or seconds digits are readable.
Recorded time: 22:22
